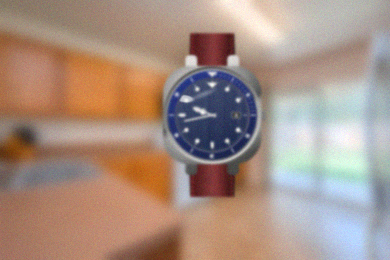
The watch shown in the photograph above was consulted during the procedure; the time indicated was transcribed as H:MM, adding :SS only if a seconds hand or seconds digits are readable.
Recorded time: 9:43
